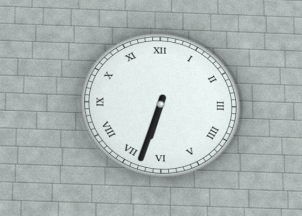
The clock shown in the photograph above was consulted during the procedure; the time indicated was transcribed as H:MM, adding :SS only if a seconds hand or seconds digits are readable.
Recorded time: 6:33
